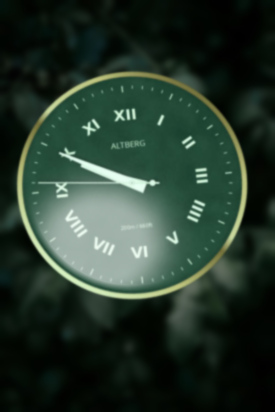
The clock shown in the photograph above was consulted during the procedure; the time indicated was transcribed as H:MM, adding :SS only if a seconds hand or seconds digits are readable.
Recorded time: 9:49:46
